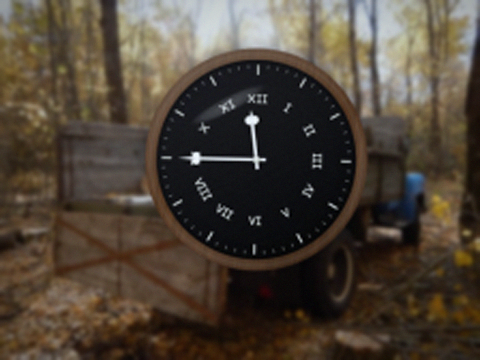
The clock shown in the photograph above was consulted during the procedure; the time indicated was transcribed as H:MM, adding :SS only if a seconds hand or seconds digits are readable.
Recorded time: 11:45
